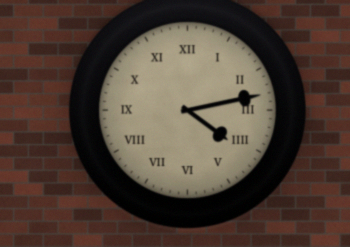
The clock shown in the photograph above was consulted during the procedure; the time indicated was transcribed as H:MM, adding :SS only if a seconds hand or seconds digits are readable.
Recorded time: 4:13
